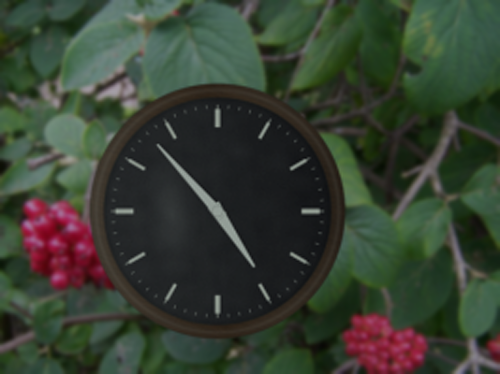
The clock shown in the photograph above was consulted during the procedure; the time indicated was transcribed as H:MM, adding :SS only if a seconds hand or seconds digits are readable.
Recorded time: 4:53
